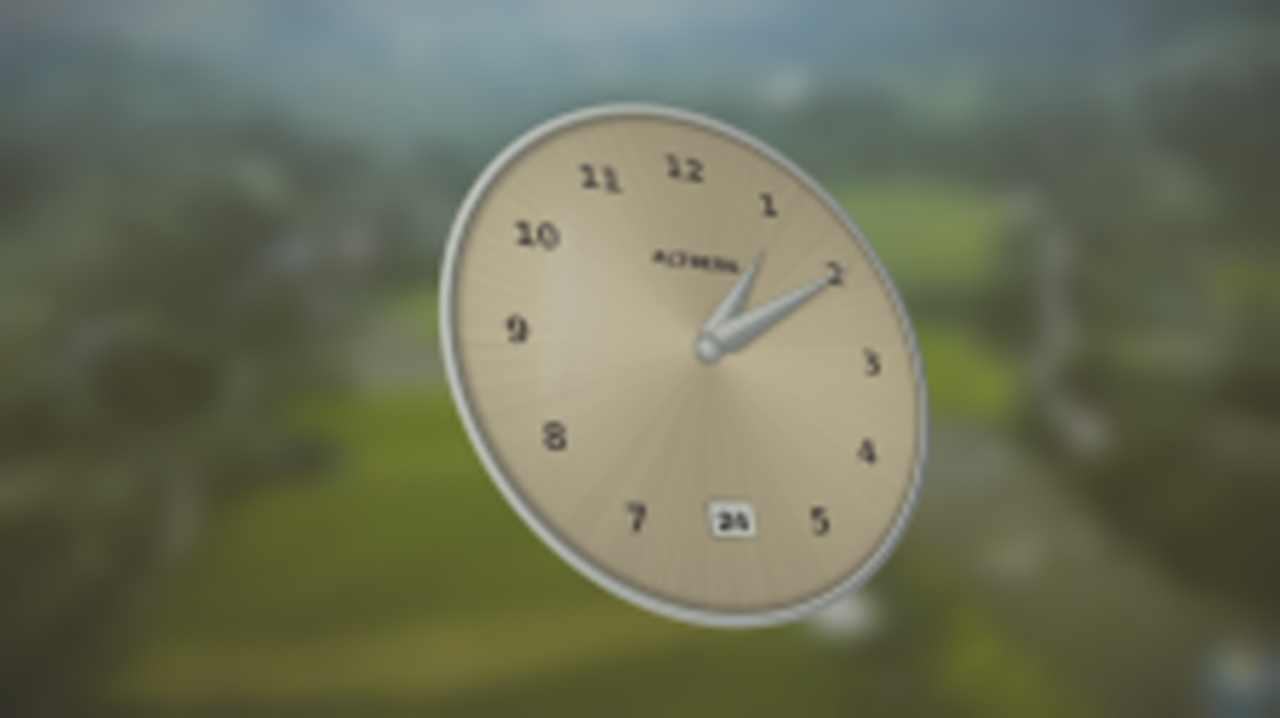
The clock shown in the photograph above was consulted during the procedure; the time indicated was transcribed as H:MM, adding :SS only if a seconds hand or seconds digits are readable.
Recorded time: 1:10
